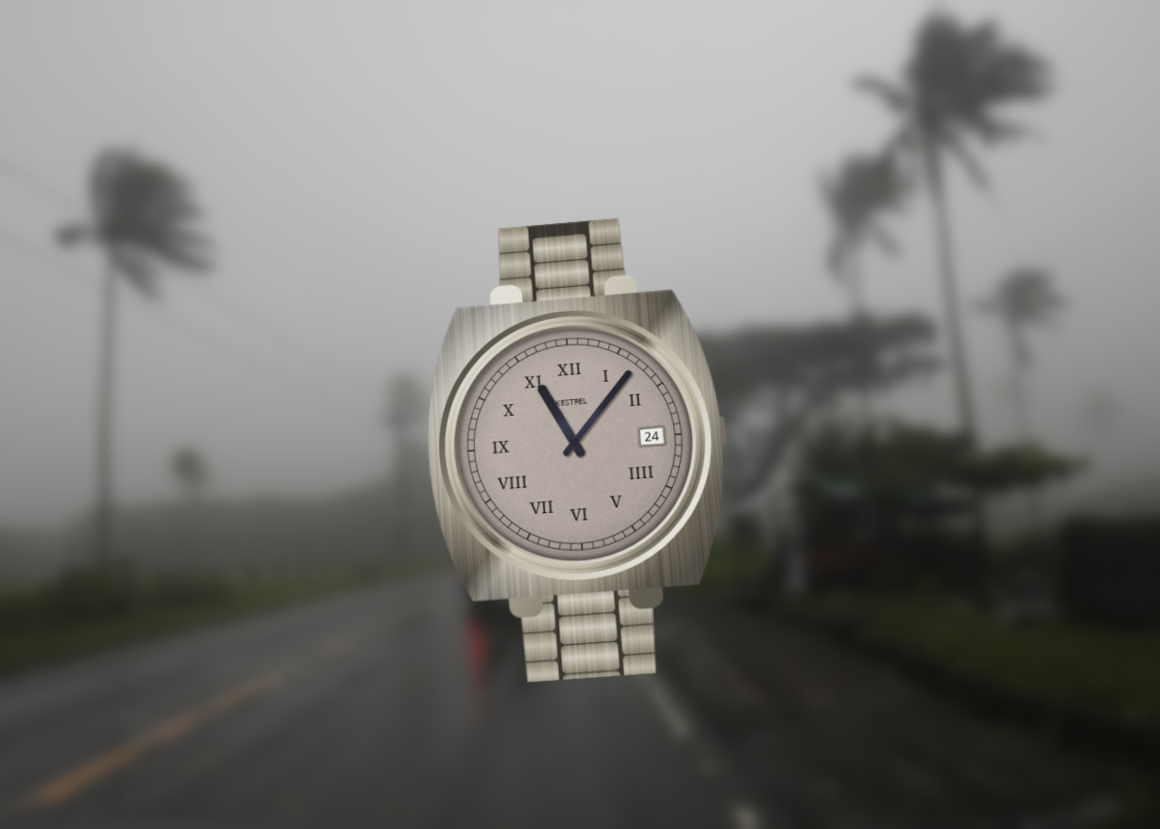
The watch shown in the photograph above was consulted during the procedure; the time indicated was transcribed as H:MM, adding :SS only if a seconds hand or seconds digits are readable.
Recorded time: 11:07
